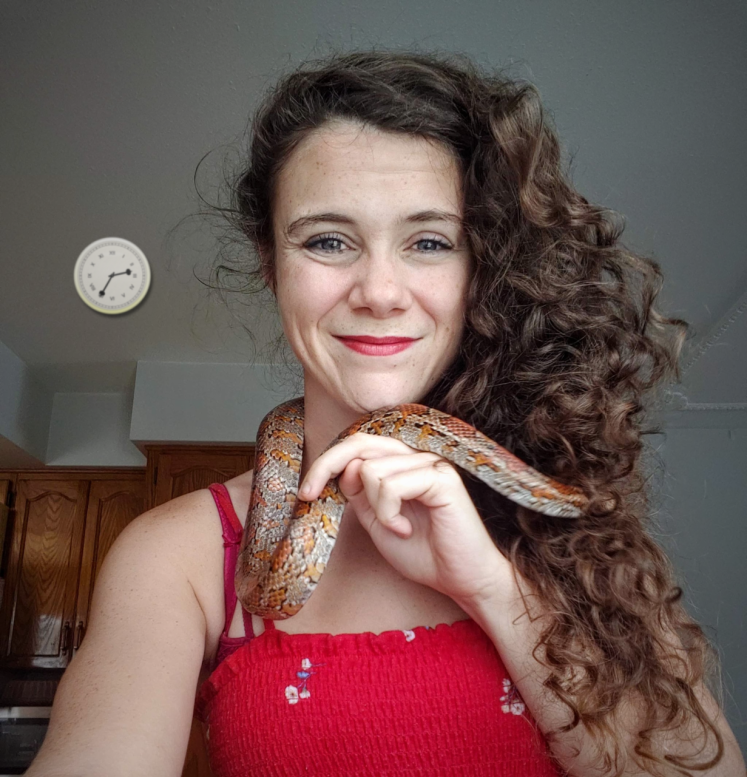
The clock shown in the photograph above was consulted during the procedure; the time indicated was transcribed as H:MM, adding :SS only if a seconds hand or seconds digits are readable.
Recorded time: 2:35
